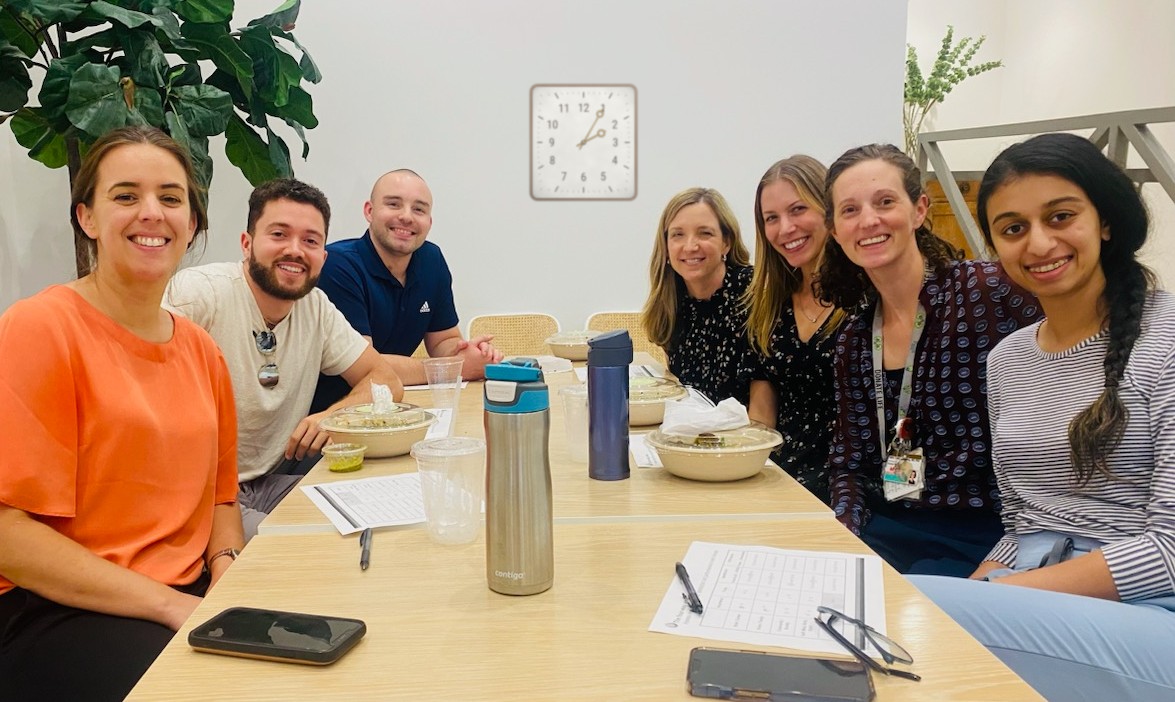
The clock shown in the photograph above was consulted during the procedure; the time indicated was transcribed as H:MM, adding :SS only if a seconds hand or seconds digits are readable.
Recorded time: 2:05
